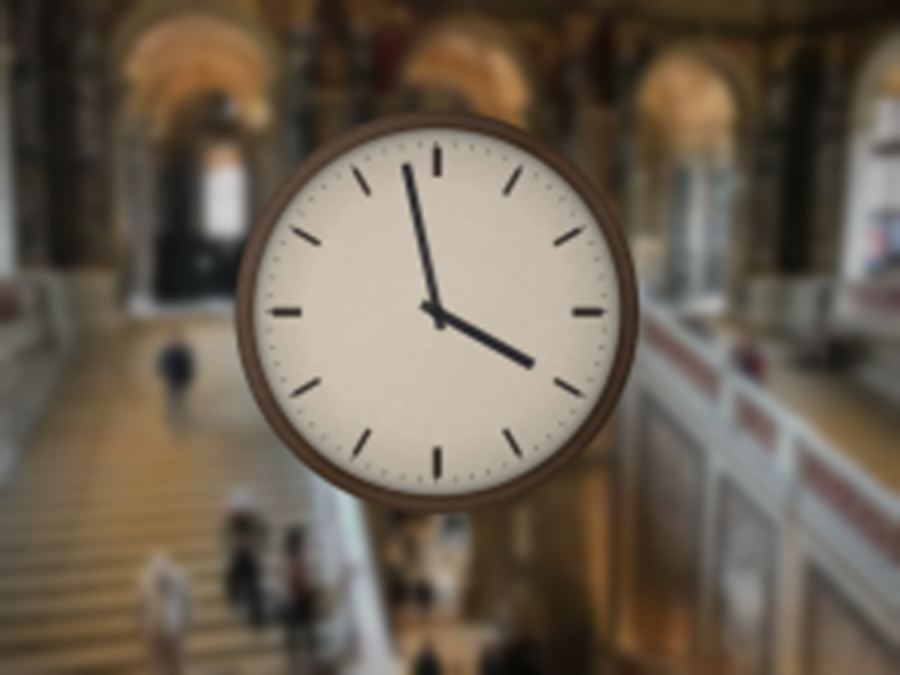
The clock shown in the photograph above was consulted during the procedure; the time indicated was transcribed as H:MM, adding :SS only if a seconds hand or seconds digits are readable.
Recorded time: 3:58
